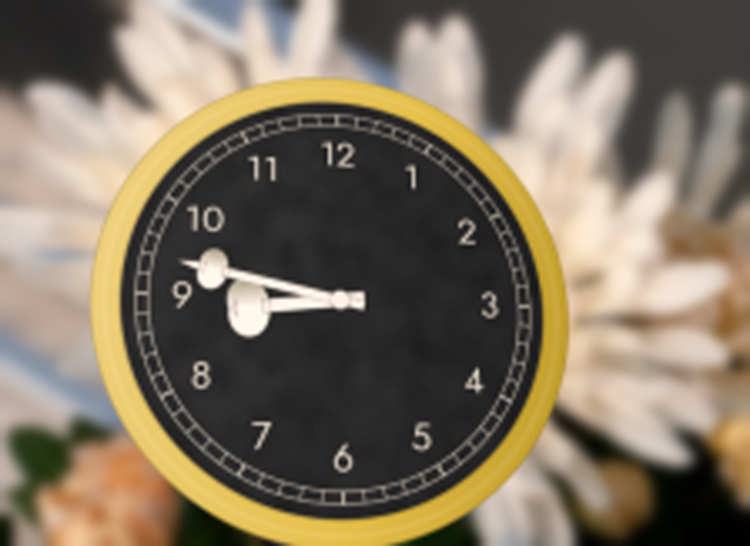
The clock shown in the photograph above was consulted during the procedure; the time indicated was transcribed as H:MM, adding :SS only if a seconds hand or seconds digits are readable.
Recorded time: 8:47
